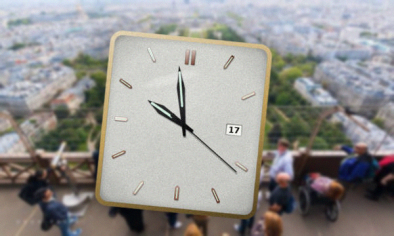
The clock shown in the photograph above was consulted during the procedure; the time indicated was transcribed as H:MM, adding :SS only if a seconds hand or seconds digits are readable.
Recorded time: 9:58:21
